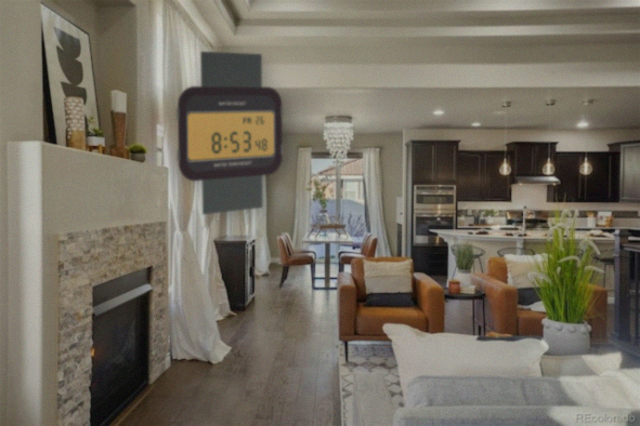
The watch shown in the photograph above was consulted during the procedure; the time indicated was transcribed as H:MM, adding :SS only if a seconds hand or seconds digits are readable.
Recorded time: 8:53:48
